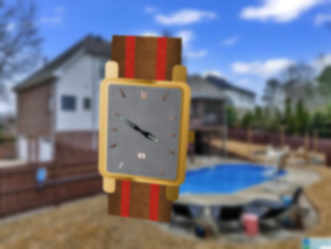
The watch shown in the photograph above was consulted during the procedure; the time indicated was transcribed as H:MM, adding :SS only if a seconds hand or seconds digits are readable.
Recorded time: 3:50
